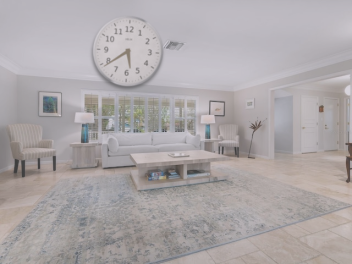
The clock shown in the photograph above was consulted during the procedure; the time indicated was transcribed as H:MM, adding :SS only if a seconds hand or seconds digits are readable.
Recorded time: 5:39
